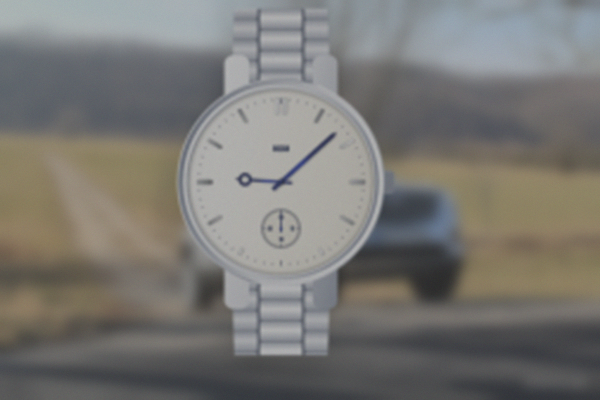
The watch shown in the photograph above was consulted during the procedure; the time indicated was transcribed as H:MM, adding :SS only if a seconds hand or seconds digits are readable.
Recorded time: 9:08
